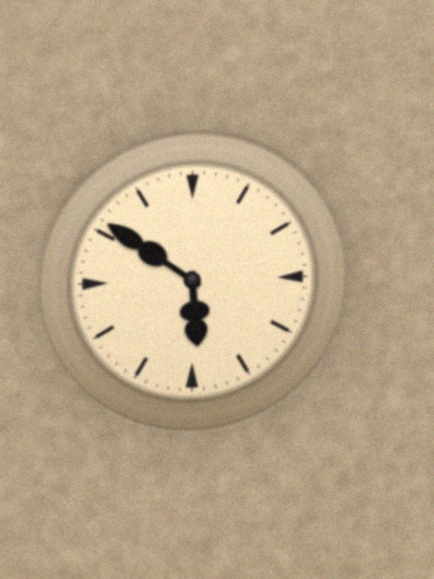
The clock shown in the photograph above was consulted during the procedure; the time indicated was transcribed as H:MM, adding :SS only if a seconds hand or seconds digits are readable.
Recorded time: 5:51
